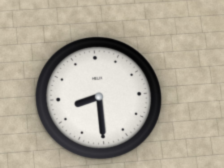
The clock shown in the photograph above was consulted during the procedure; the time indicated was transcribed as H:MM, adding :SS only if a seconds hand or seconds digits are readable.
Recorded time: 8:30
